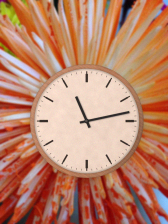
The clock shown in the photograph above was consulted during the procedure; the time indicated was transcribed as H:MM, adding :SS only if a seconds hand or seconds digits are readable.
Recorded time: 11:13
